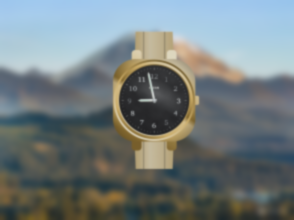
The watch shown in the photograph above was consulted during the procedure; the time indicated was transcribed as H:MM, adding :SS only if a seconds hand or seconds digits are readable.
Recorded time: 8:58
